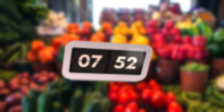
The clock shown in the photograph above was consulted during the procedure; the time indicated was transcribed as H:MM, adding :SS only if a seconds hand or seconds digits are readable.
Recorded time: 7:52
